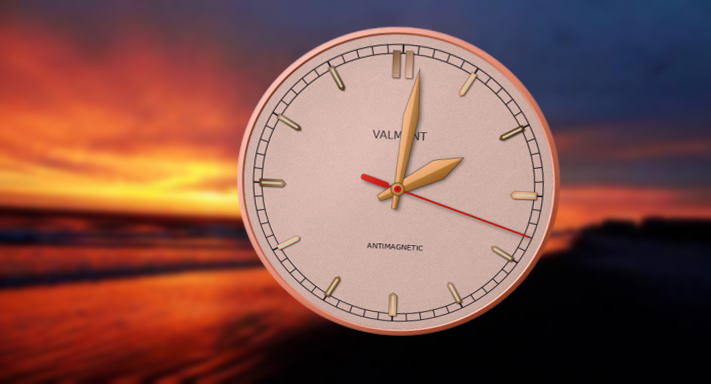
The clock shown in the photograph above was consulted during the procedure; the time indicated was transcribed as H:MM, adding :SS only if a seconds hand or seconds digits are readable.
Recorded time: 2:01:18
